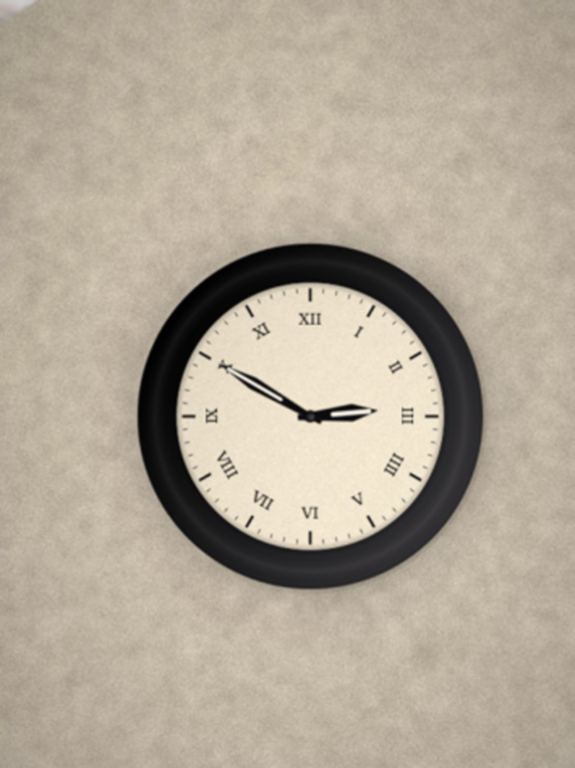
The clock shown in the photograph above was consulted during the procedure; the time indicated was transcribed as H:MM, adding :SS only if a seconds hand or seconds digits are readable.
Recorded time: 2:50
